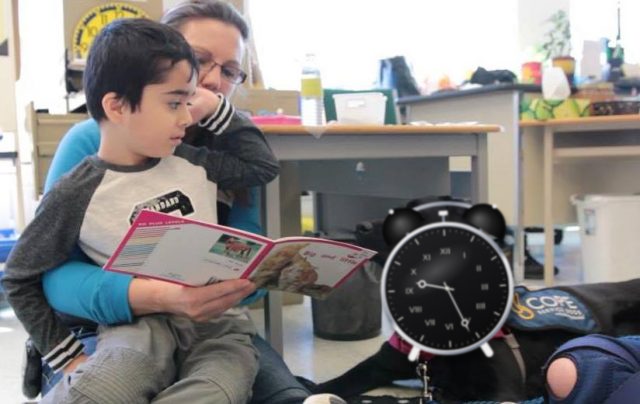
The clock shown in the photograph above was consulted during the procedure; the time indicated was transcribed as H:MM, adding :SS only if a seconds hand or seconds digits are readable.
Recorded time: 9:26
